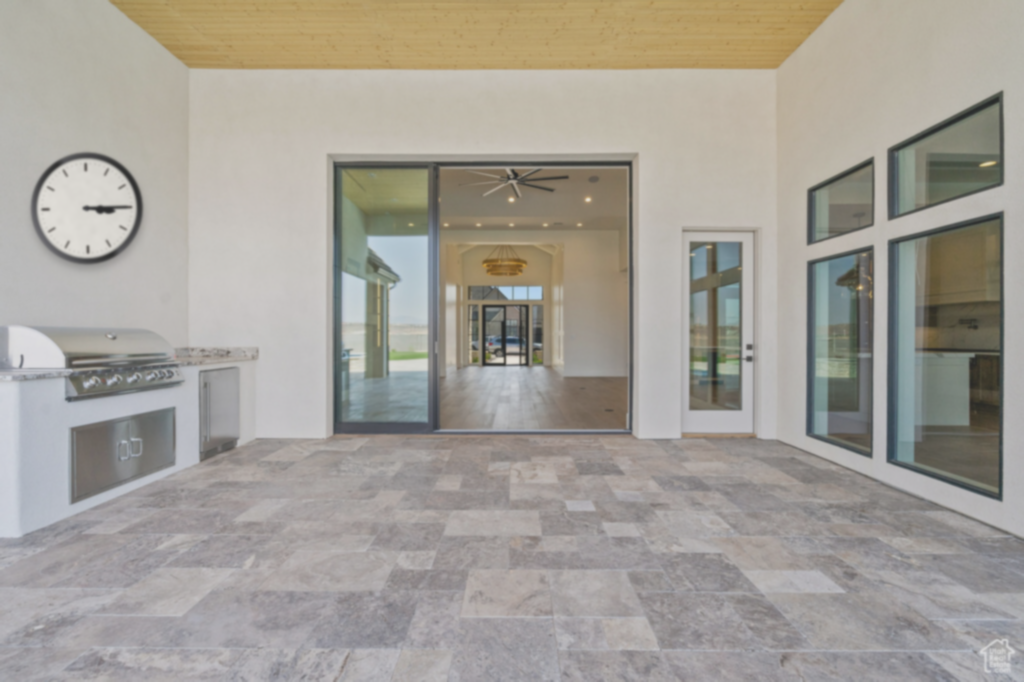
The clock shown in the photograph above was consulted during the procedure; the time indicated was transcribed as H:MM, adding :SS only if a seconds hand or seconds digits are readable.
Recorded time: 3:15
